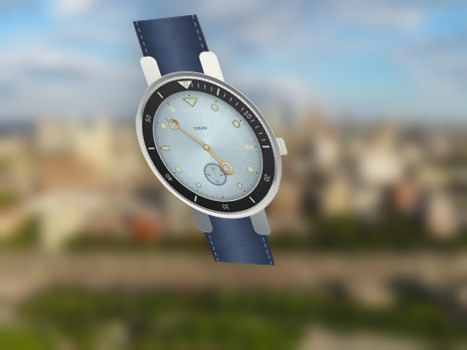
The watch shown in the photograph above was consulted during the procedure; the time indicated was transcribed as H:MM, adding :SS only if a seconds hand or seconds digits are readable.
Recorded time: 4:52
